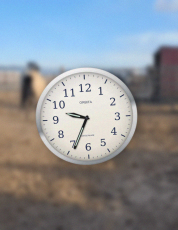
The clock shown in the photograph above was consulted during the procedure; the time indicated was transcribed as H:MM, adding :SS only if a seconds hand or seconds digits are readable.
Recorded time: 9:34
